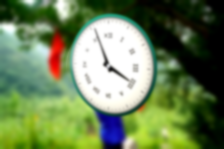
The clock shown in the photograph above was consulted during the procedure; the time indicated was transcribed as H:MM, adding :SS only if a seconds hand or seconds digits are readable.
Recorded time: 3:56
